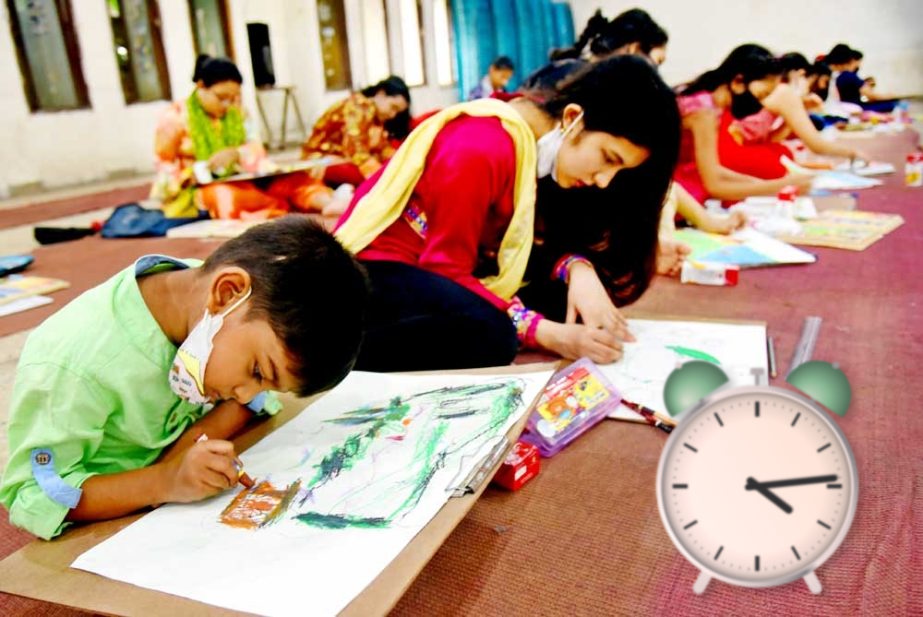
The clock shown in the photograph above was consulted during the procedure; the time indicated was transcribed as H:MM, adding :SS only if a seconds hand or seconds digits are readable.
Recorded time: 4:14
